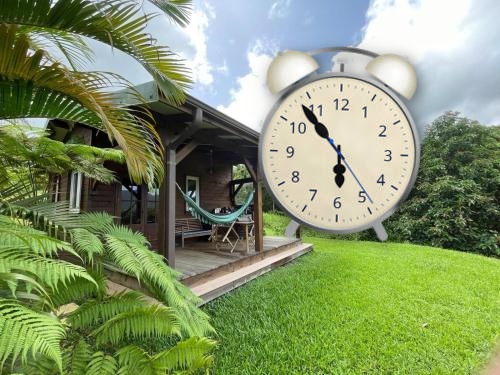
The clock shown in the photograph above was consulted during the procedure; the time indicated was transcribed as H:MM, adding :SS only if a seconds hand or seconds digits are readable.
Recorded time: 5:53:24
